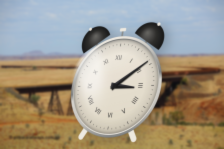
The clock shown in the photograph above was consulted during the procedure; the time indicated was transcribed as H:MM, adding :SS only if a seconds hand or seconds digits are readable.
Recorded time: 3:09
